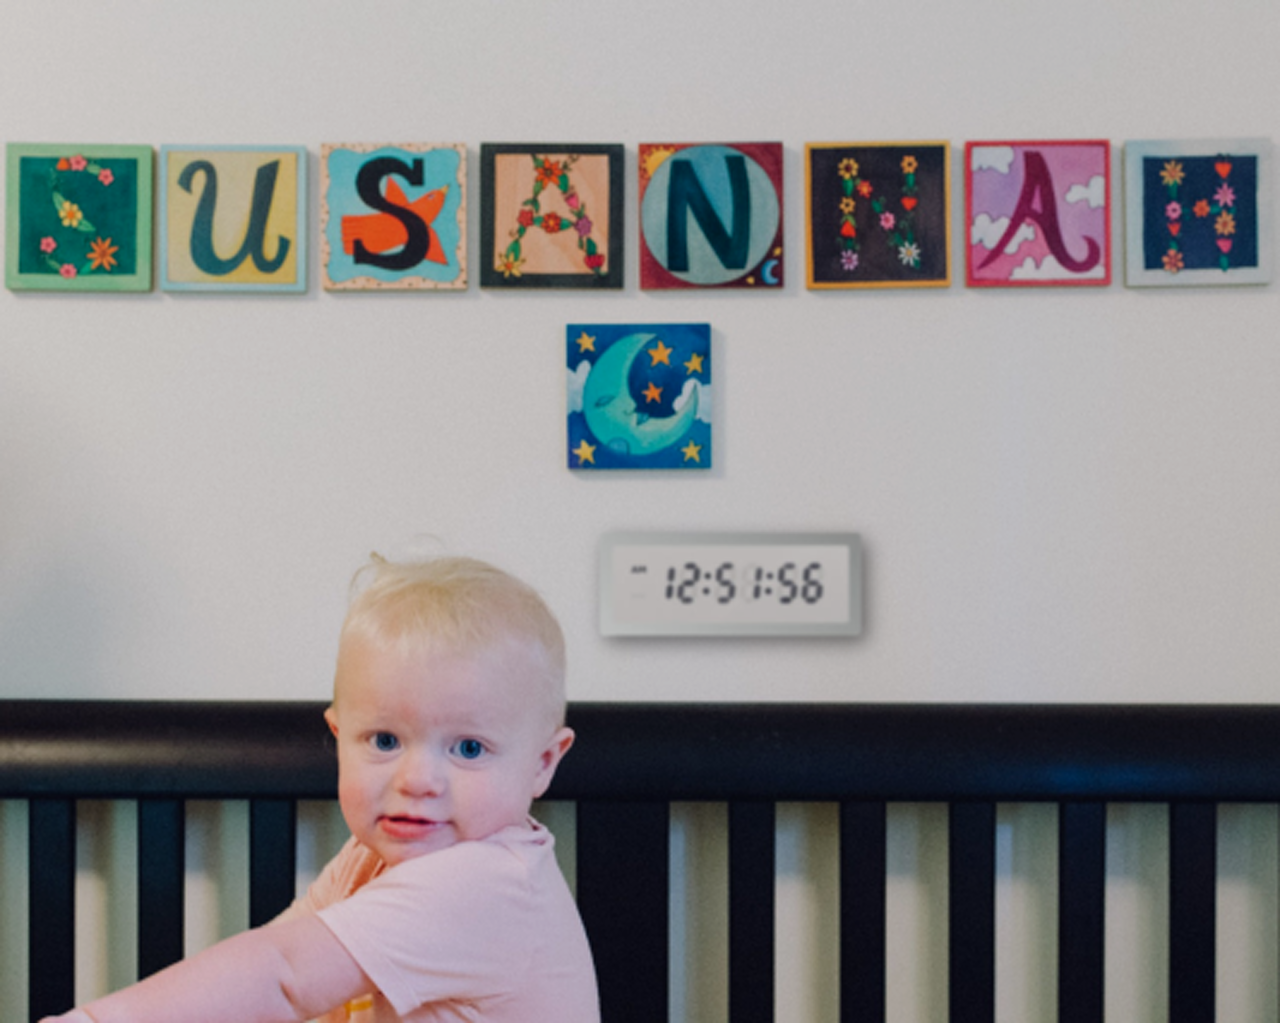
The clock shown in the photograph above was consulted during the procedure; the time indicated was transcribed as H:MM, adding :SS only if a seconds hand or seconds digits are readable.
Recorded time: 12:51:56
